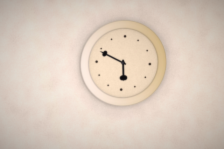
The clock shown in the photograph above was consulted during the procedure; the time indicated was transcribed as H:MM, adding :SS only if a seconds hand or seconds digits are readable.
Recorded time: 5:49
